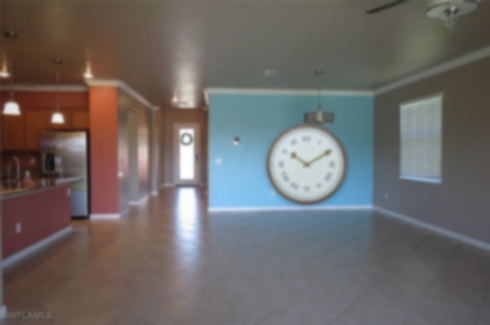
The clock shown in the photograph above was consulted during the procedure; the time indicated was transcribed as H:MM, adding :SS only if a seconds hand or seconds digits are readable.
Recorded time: 10:10
